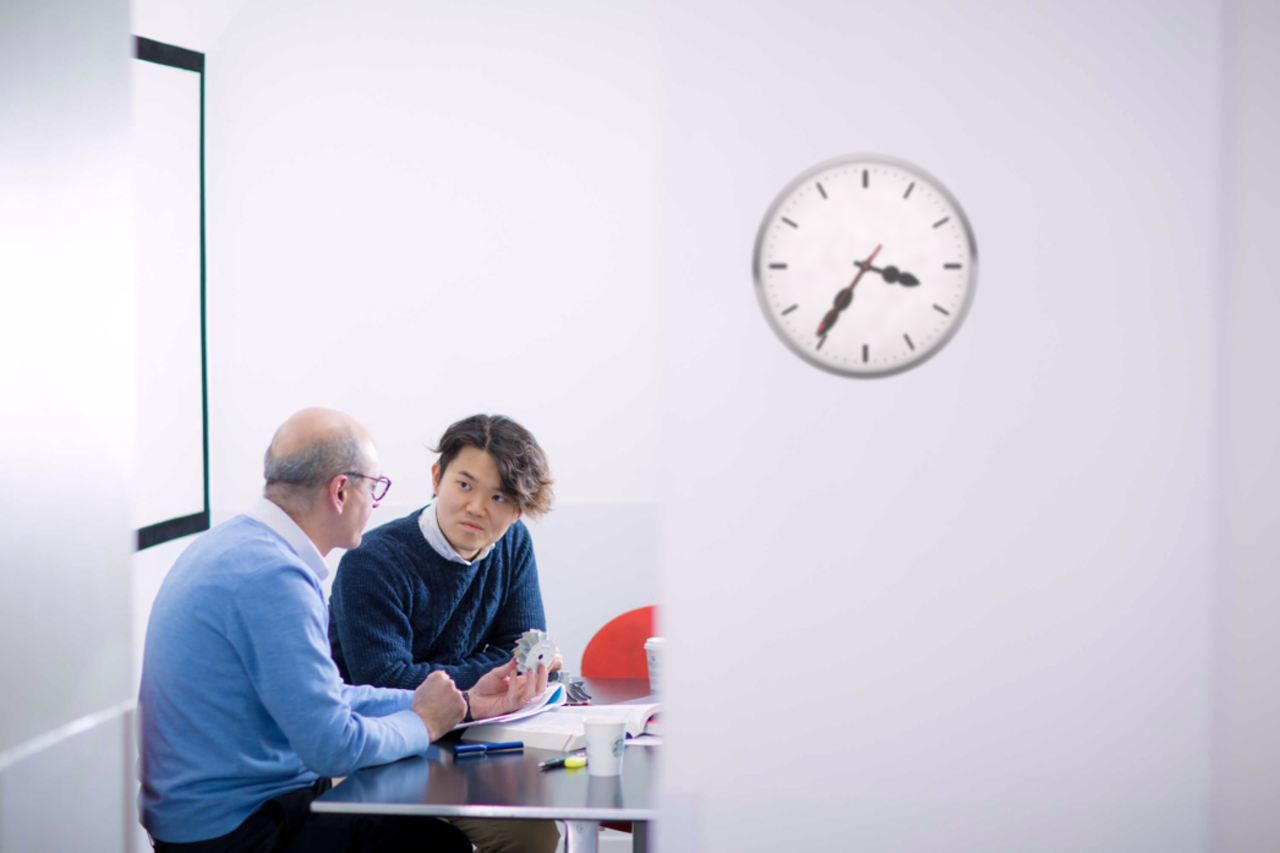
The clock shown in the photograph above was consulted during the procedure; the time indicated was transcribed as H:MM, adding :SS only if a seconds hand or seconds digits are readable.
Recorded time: 3:35:36
